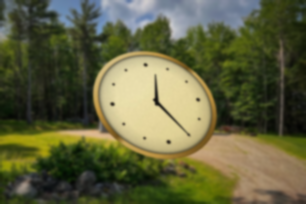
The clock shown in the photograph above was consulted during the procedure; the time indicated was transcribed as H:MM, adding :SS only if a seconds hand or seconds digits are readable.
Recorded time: 12:25
